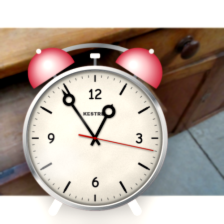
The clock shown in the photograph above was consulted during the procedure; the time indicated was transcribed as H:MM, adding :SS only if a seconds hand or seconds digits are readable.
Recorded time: 12:54:17
